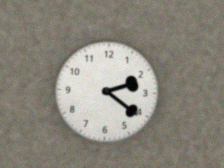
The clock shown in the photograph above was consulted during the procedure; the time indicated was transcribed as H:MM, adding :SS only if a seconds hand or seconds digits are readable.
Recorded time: 2:21
